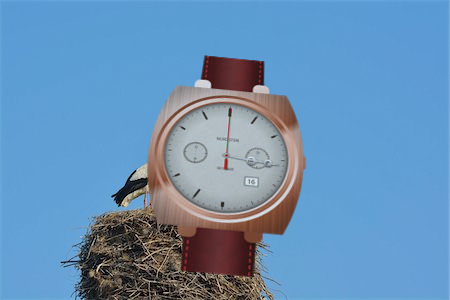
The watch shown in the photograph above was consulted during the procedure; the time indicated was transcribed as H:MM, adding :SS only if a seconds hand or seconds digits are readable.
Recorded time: 3:16
